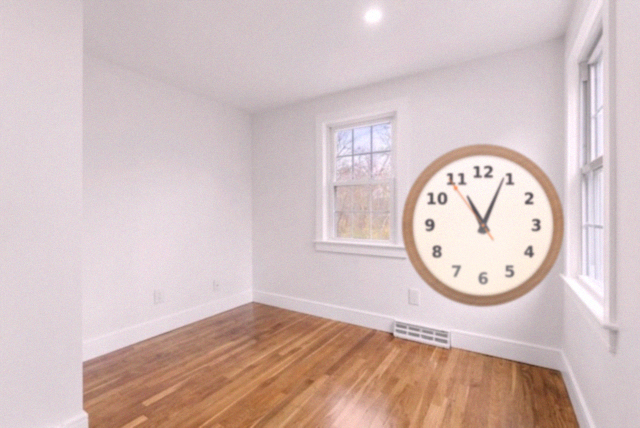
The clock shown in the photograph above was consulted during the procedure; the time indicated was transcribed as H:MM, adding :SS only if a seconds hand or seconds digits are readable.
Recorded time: 11:03:54
